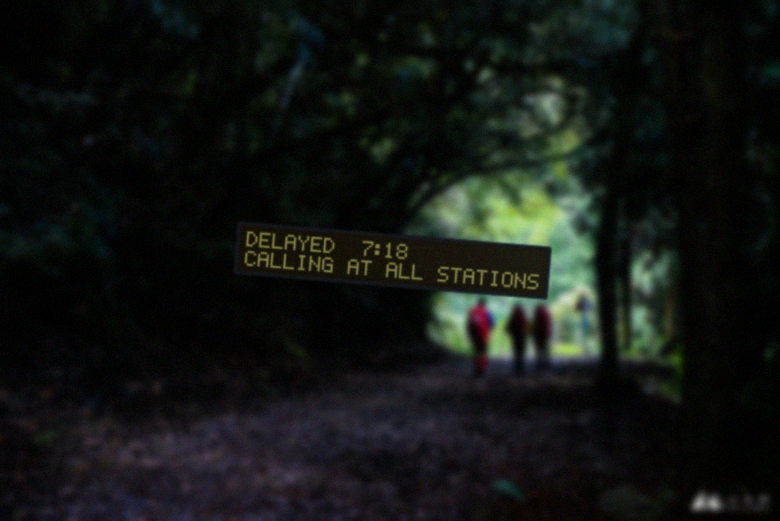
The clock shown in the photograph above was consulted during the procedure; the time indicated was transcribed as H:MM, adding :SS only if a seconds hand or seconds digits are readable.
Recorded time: 7:18
